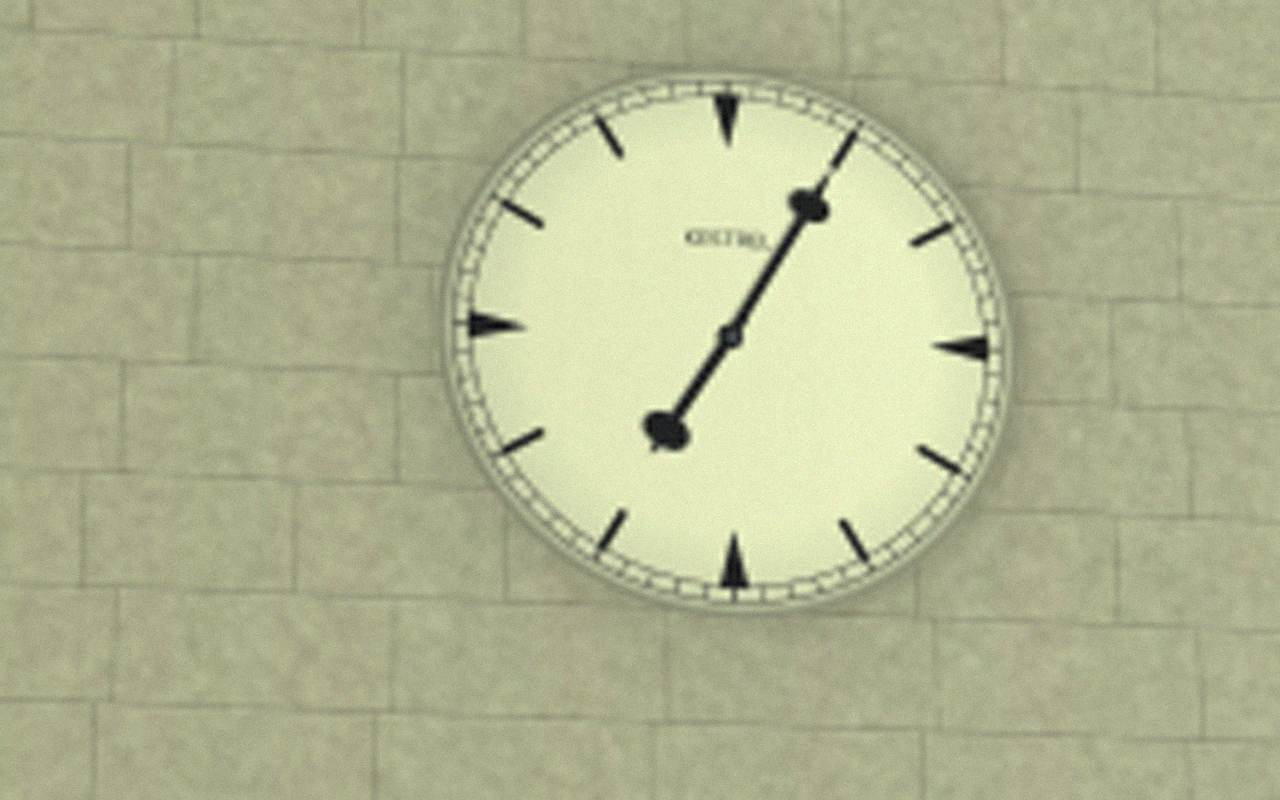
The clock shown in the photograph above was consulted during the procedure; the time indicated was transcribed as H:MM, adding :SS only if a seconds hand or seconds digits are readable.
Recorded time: 7:05
